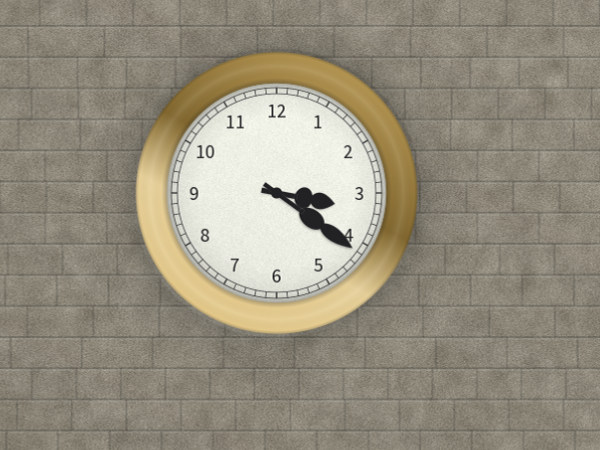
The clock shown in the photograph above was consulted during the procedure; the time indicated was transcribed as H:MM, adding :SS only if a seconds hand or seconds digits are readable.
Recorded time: 3:21
